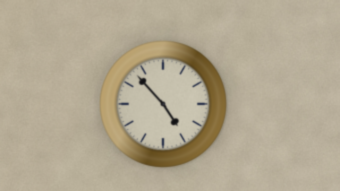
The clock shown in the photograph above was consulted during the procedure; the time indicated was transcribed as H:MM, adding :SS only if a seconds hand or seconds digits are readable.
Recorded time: 4:53
